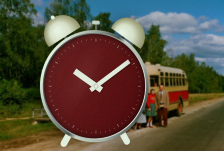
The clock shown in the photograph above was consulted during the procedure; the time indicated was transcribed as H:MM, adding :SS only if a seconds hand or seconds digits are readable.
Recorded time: 10:09
